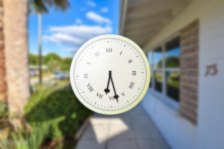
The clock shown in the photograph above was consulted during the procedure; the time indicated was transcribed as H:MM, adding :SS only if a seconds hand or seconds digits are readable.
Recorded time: 6:28
